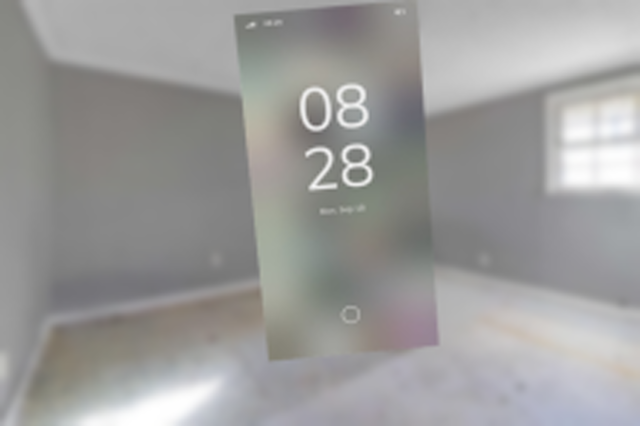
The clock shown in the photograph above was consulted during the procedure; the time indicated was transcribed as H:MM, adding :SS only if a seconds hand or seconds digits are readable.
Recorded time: 8:28
